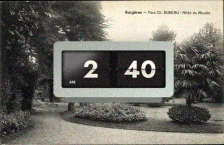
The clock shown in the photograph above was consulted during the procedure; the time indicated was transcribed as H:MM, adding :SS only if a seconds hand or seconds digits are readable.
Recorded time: 2:40
